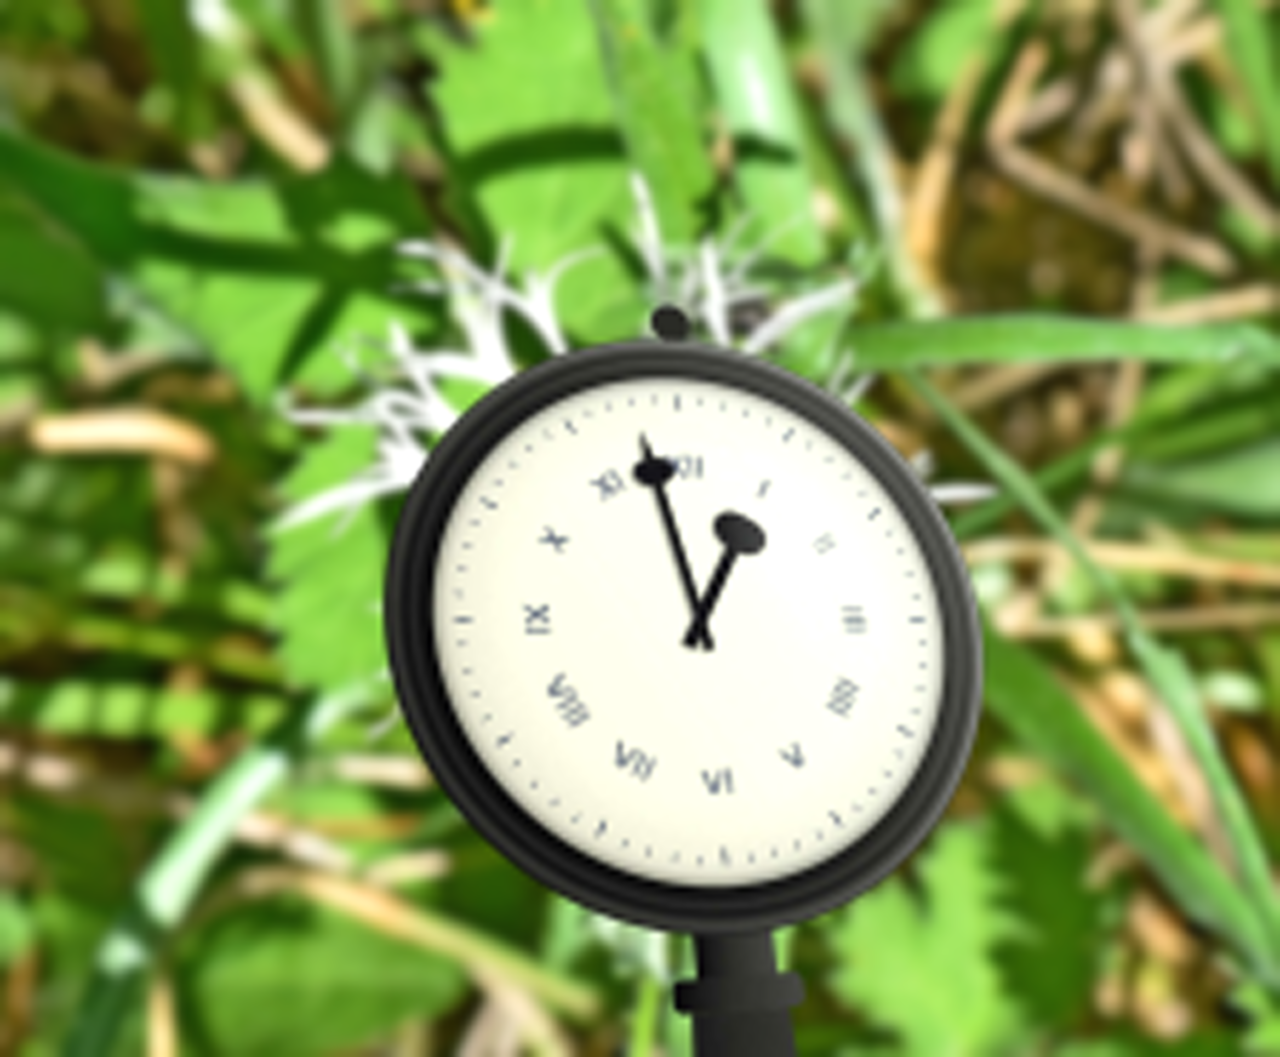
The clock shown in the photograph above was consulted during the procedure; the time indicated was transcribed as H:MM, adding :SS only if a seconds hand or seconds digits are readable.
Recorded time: 12:58
